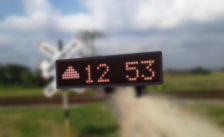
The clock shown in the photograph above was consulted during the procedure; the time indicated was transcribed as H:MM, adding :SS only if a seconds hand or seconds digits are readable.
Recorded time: 12:53
